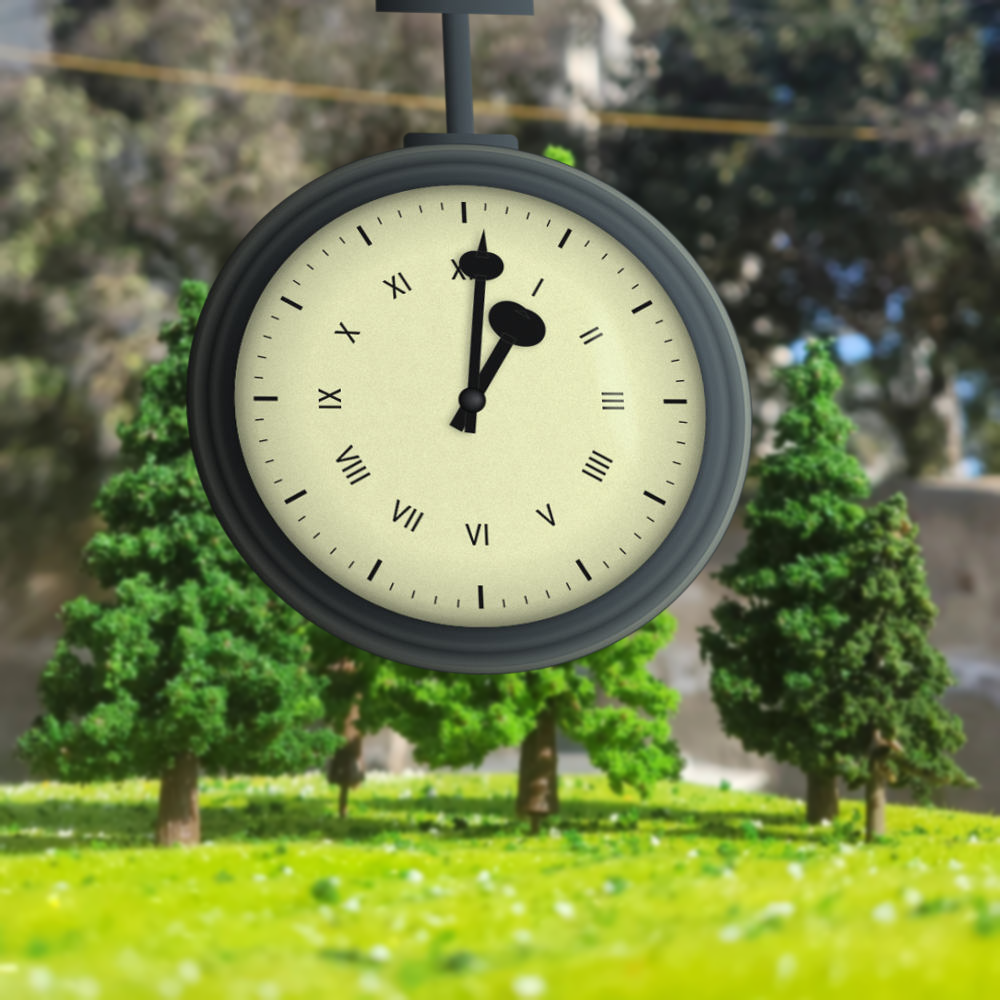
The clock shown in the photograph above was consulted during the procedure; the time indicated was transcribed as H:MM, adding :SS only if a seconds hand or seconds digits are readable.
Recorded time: 1:01
